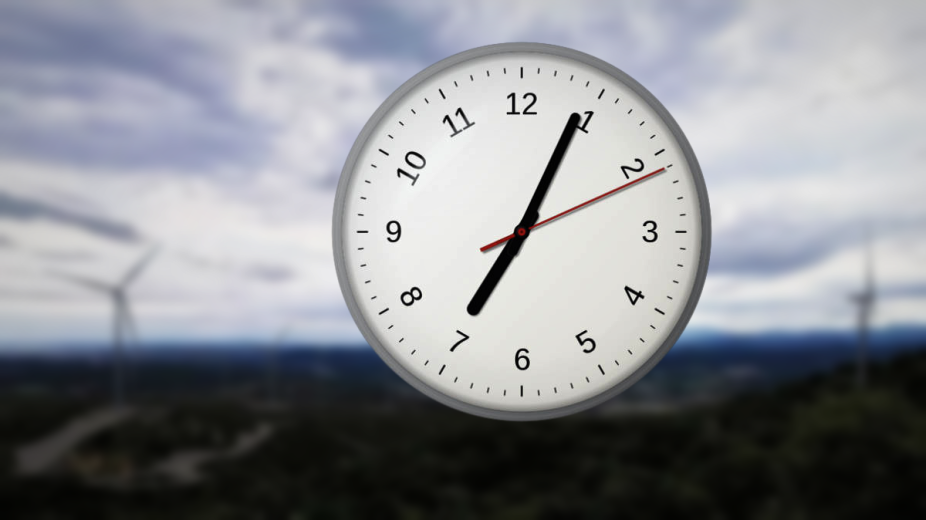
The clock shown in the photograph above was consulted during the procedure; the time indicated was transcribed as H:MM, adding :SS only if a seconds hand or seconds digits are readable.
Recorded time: 7:04:11
